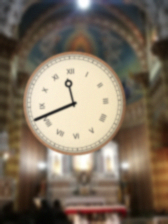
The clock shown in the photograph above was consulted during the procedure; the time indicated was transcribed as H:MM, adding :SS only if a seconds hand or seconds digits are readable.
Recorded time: 11:42
